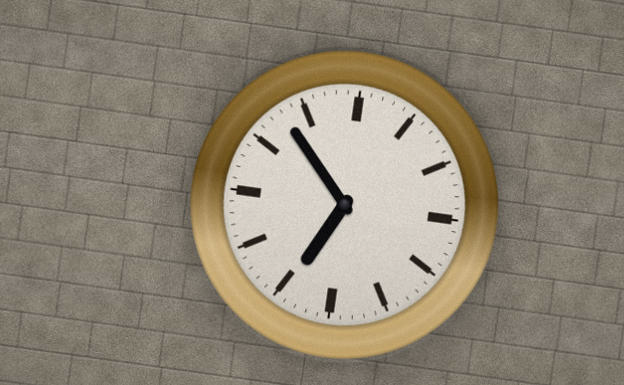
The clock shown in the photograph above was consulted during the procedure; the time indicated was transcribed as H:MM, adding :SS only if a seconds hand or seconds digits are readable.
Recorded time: 6:53
